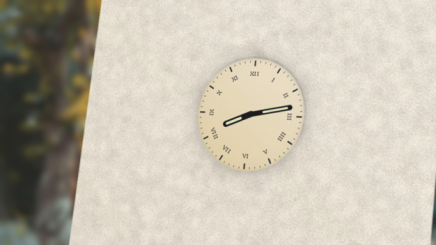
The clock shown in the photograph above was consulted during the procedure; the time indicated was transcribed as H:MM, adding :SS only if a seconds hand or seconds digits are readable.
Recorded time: 8:13
